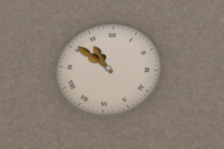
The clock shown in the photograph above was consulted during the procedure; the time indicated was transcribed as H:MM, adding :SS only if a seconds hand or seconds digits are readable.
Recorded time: 10:51
